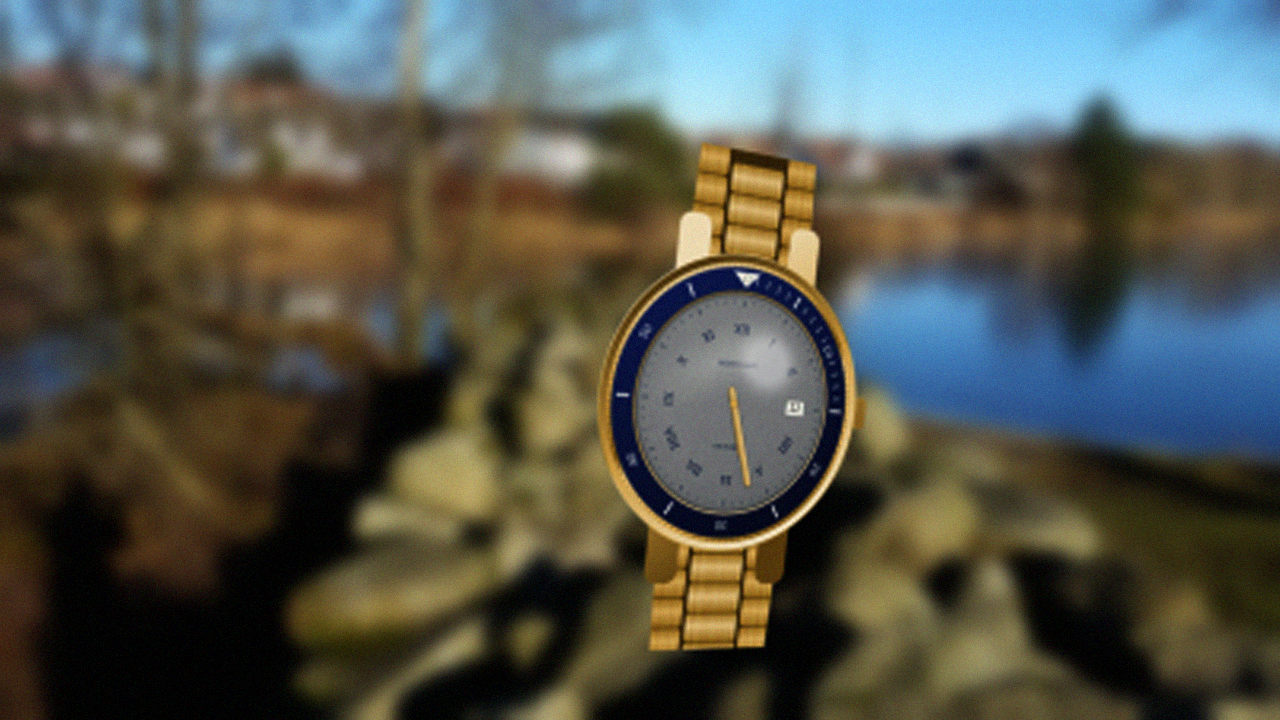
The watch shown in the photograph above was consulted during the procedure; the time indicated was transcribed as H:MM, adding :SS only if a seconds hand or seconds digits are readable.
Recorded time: 5:27
